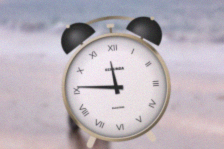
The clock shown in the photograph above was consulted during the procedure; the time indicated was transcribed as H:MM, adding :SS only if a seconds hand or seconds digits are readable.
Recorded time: 11:46
